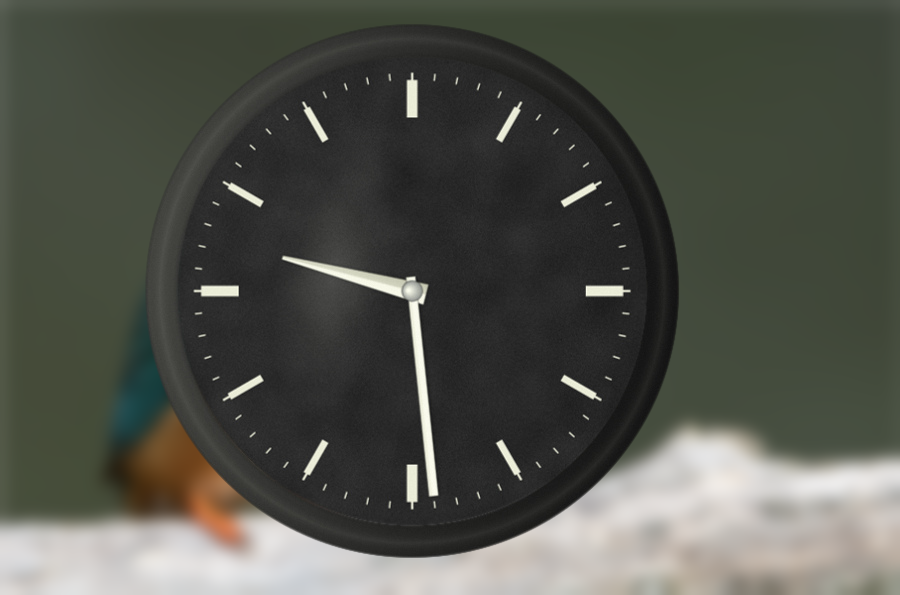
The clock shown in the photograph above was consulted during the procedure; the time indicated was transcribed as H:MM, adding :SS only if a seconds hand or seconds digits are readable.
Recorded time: 9:29
